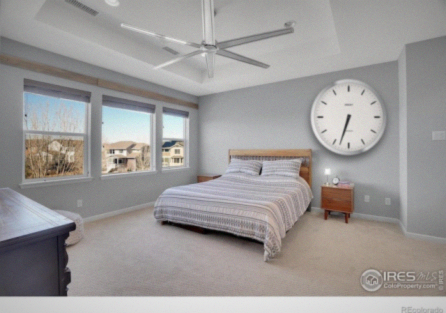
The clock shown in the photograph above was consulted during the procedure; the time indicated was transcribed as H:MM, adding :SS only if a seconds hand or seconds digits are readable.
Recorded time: 6:33
